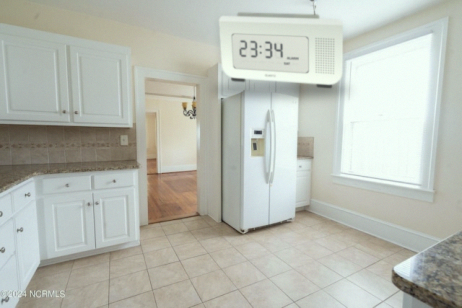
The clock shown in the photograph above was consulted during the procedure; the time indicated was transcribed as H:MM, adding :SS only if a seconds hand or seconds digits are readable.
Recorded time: 23:34
